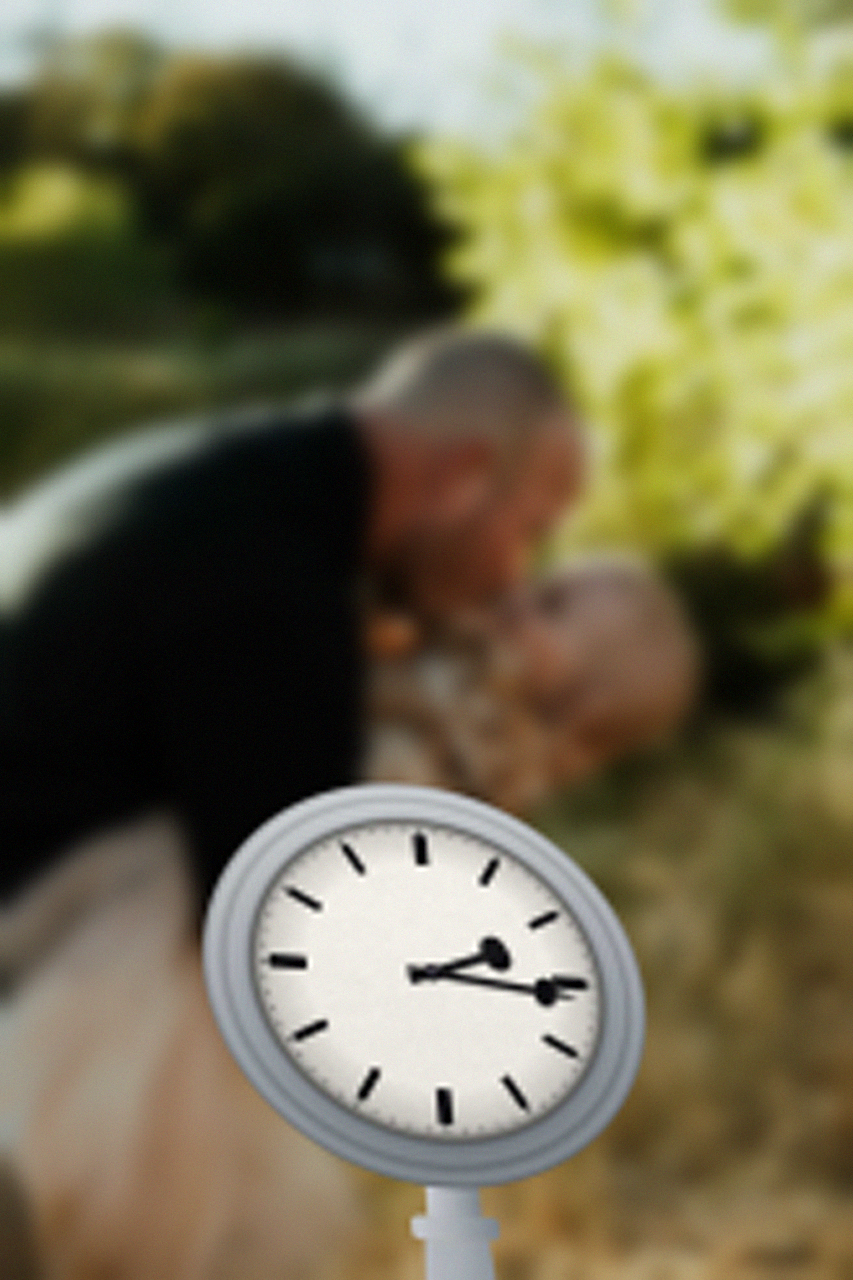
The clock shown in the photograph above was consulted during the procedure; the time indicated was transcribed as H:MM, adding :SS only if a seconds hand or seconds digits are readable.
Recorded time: 2:16
